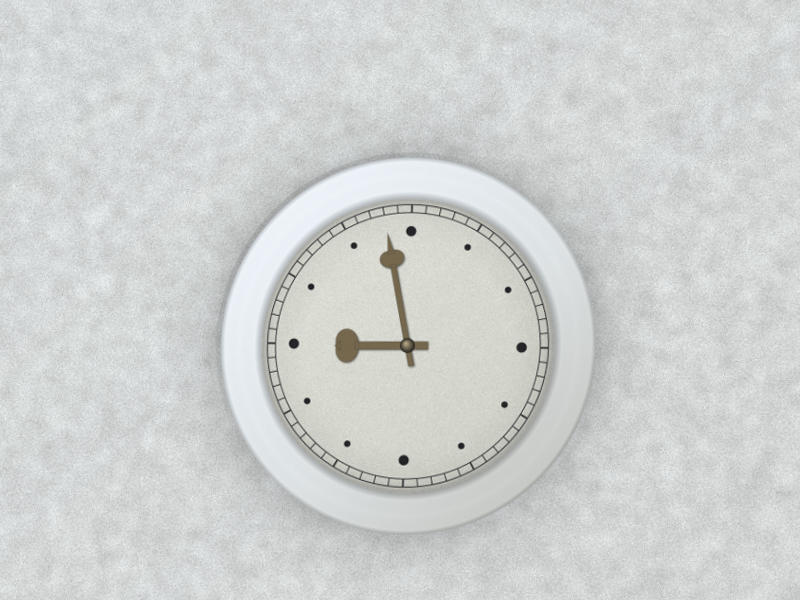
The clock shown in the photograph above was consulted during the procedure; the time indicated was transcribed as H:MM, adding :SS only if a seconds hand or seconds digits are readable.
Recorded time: 8:58
